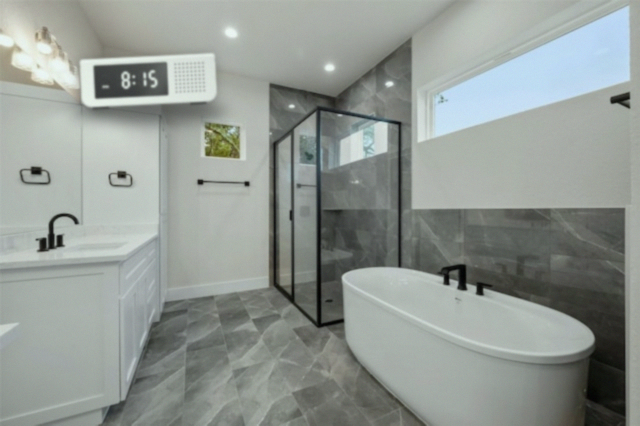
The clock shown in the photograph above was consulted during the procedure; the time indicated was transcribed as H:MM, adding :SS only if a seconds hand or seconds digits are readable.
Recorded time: 8:15
